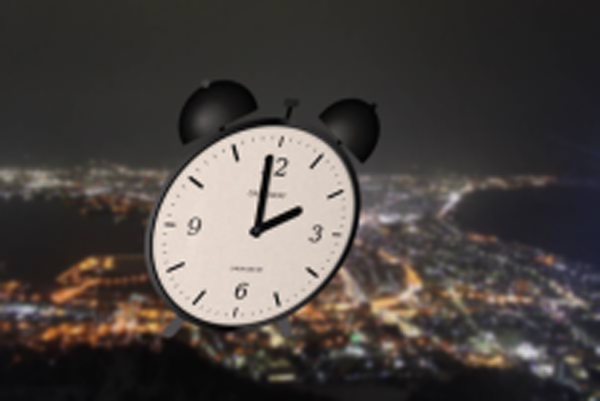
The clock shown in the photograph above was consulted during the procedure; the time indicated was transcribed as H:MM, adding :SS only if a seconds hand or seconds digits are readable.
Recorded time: 1:59
